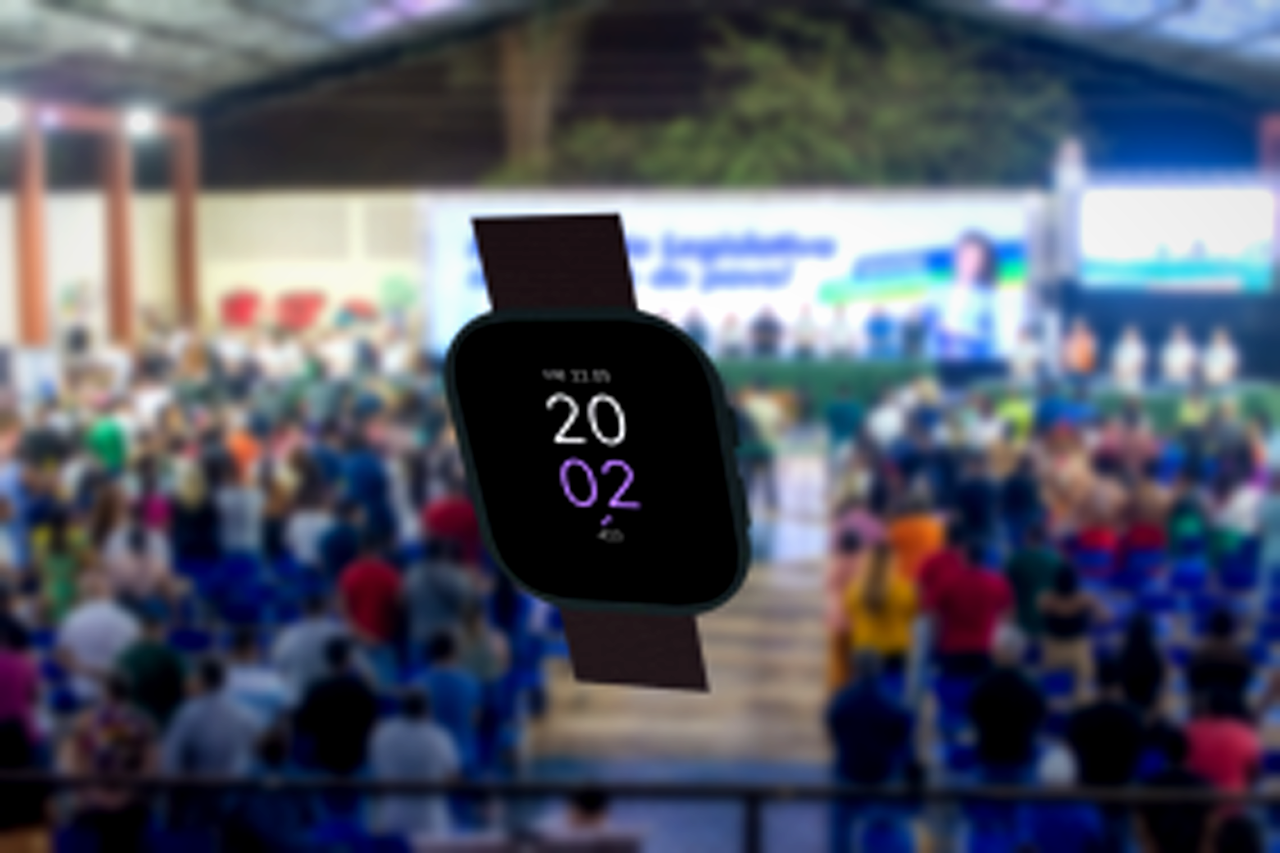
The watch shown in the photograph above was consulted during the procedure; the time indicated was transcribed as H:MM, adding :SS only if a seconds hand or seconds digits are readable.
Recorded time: 20:02
